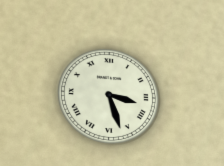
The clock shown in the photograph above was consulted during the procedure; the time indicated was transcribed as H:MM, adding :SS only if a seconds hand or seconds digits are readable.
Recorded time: 3:27
